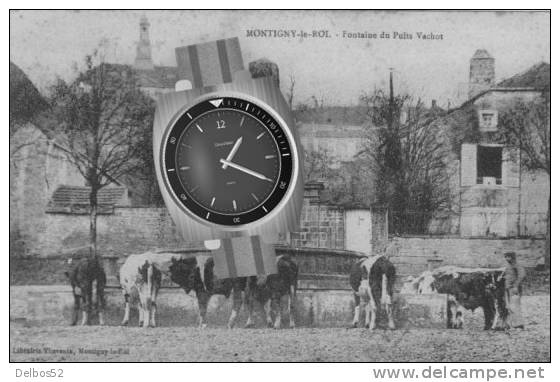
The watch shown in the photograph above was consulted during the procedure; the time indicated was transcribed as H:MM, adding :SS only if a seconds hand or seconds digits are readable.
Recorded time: 1:20
